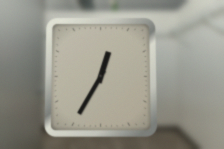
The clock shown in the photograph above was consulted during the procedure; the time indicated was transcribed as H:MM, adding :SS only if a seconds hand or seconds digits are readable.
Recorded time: 12:35
